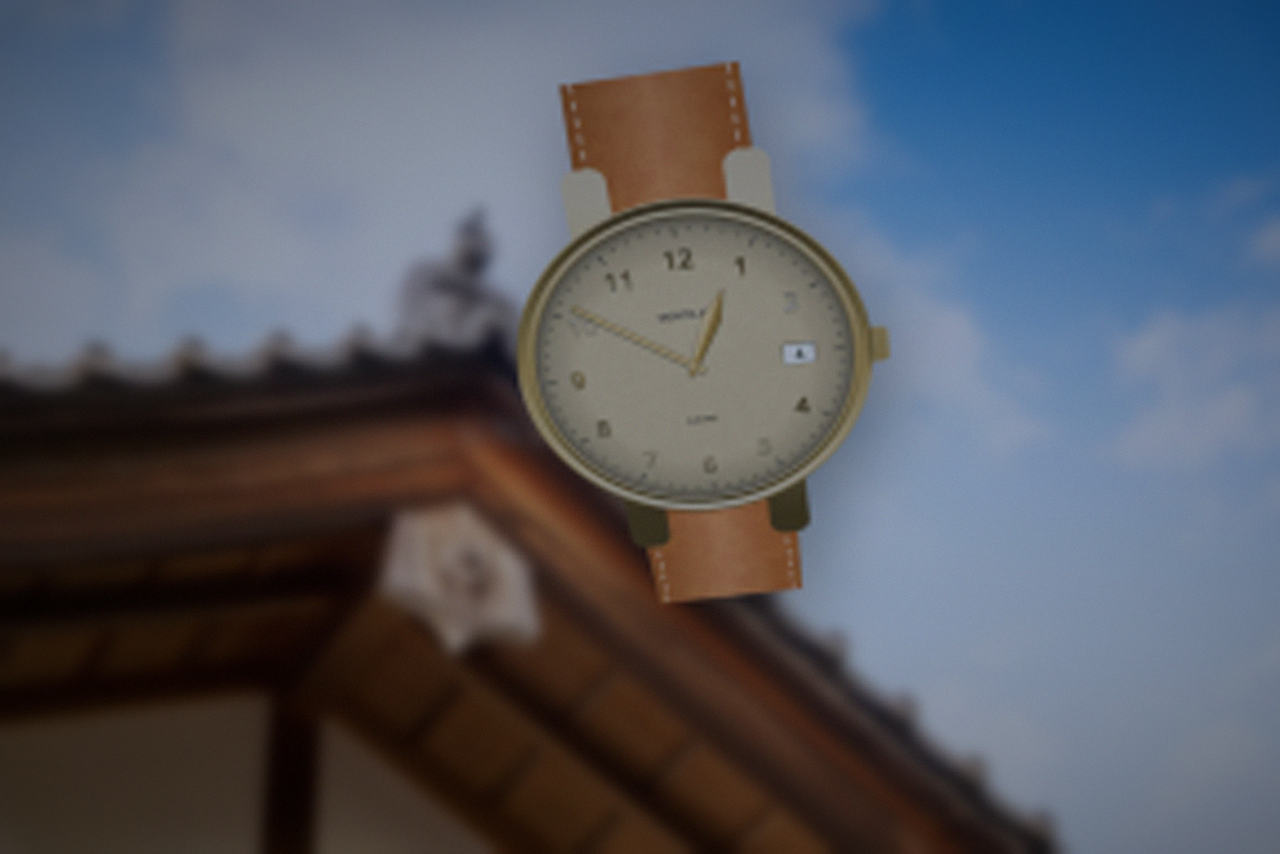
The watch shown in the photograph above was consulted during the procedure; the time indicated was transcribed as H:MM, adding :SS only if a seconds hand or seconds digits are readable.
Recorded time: 12:51
